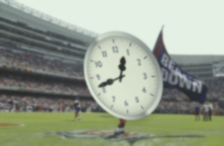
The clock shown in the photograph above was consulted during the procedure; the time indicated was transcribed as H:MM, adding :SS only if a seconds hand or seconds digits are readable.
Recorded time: 12:42
